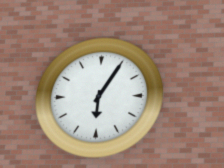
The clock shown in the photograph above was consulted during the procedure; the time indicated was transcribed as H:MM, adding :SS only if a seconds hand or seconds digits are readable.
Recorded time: 6:05
